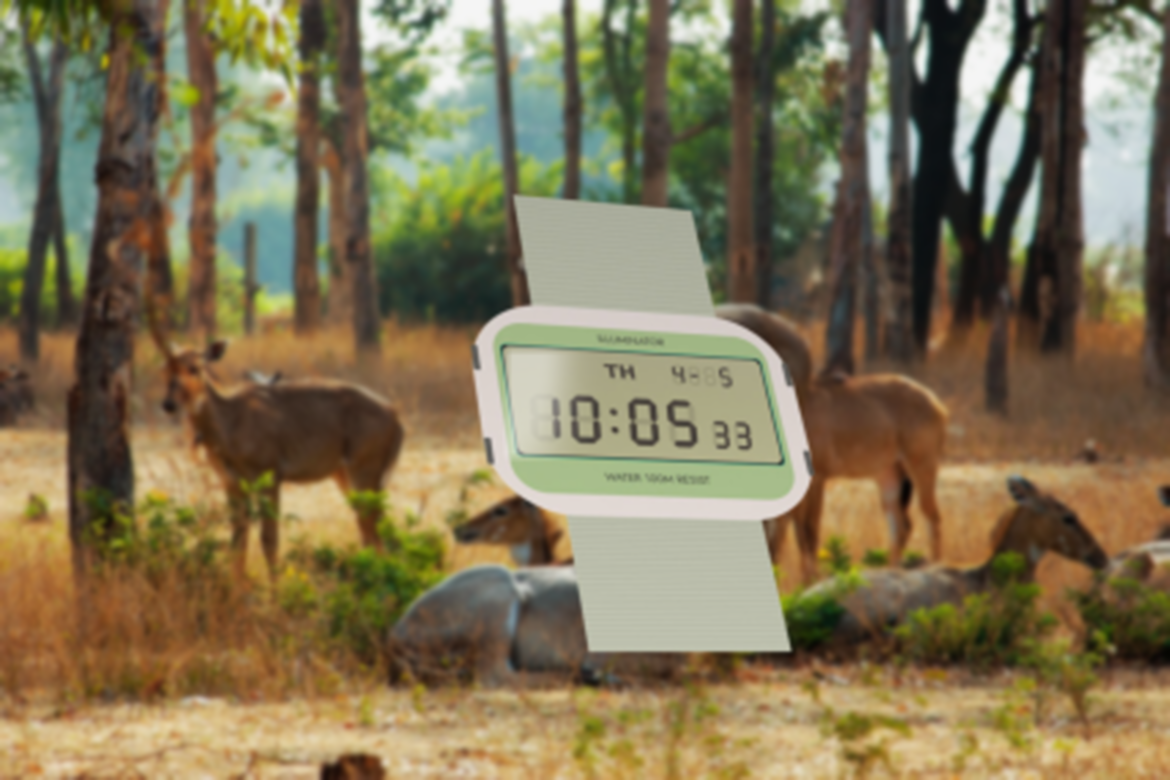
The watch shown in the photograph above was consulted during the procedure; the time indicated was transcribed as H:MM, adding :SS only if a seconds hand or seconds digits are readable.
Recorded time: 10:05:33
